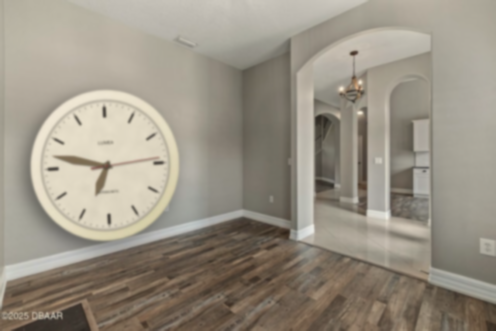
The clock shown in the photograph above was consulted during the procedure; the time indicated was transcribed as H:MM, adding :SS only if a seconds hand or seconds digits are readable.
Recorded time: 6:47:14
